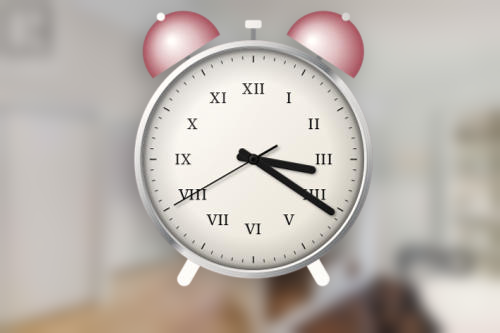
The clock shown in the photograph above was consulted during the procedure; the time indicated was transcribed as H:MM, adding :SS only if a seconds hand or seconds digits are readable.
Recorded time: 3:20:40
